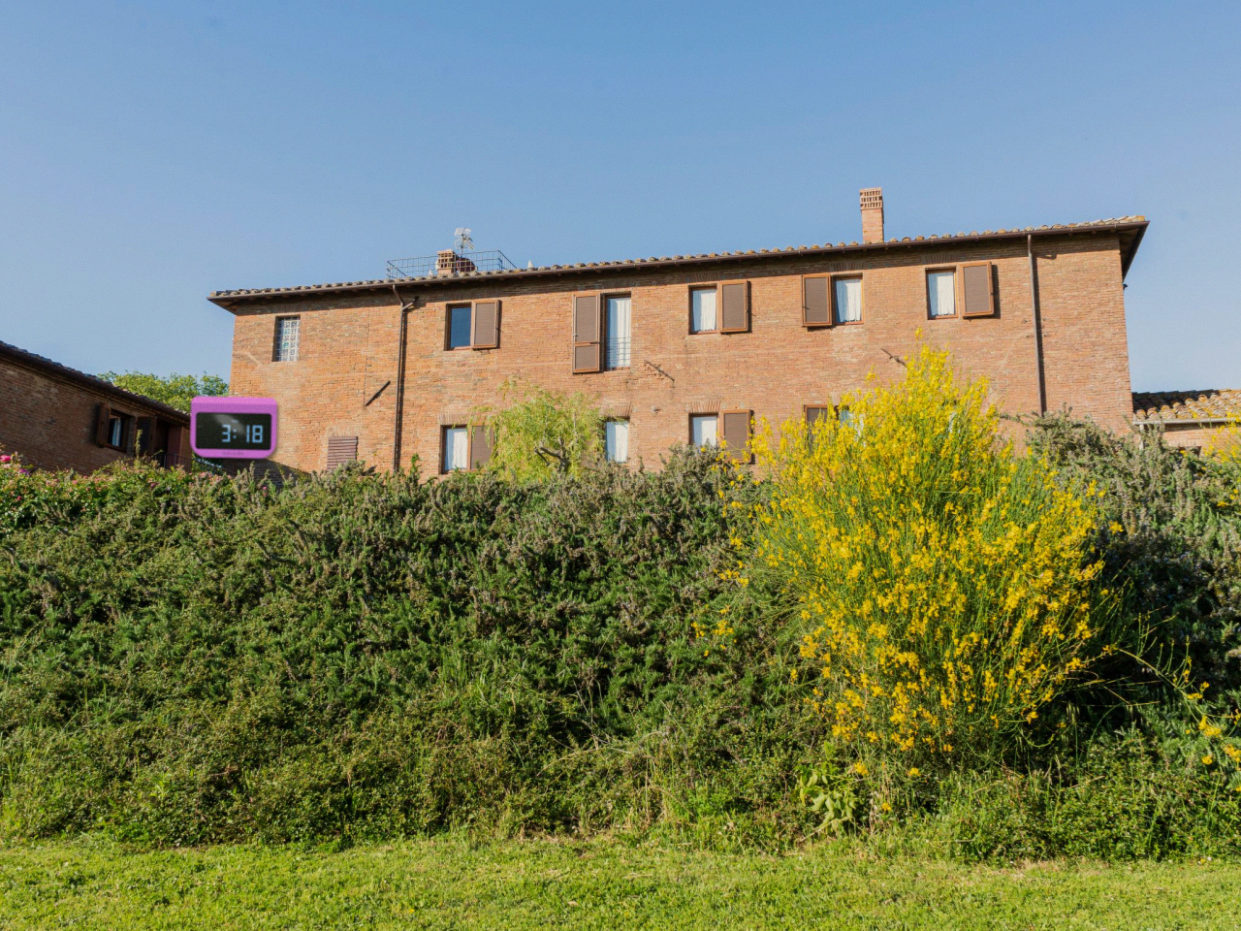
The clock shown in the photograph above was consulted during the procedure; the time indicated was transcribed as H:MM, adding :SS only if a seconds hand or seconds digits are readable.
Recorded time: 3:18
